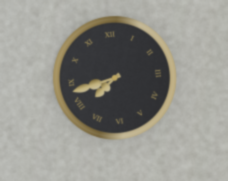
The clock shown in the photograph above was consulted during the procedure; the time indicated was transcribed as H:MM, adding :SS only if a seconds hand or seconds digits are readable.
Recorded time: 7:43
